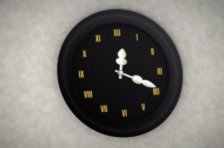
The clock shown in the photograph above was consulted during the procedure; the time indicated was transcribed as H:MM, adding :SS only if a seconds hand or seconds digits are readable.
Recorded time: 12:19
